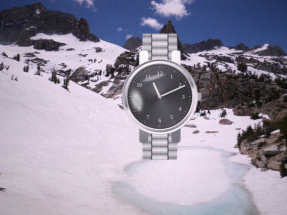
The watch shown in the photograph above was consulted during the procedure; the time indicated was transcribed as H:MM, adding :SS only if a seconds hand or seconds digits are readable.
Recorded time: 11:11
